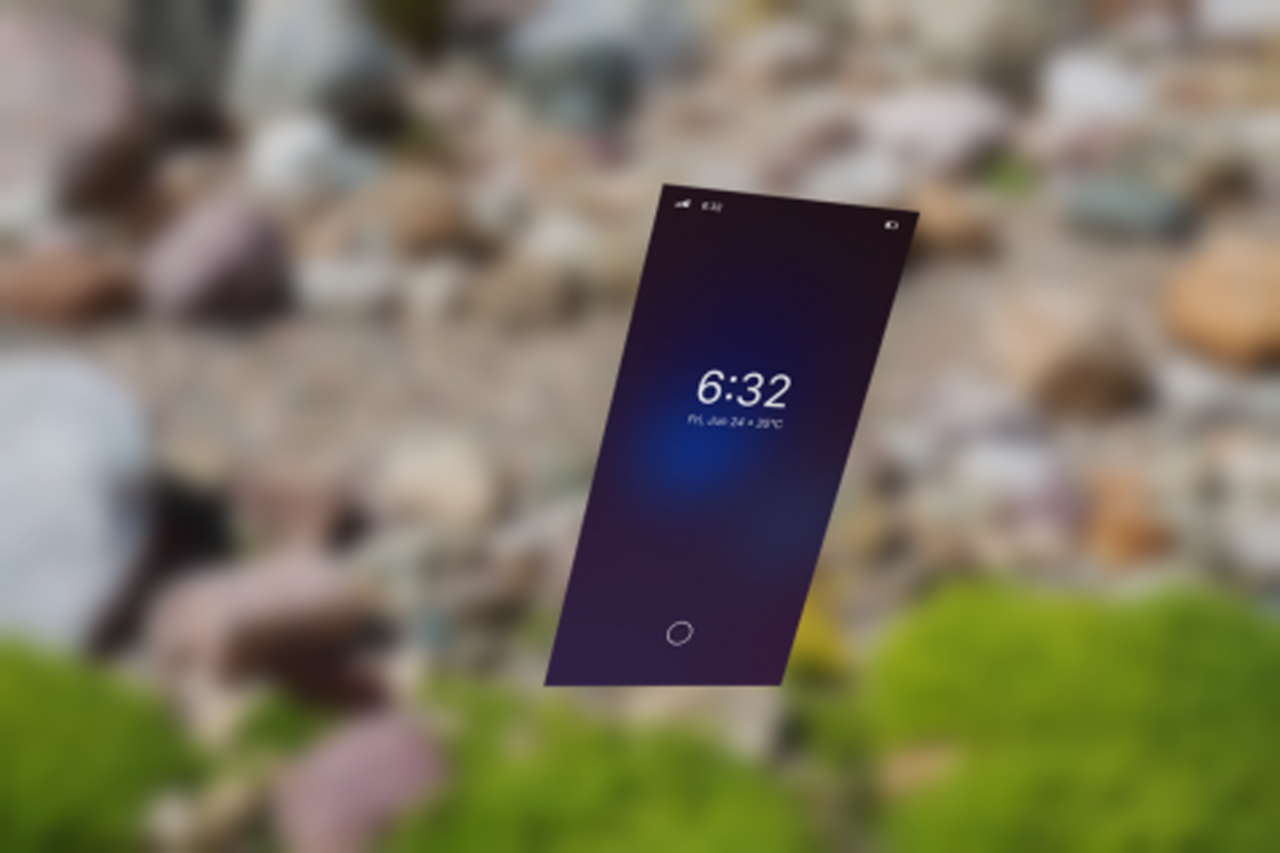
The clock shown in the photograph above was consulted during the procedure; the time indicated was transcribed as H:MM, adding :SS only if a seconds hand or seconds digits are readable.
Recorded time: 6:32
